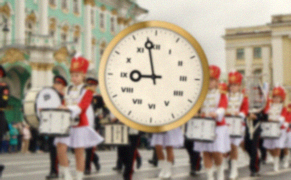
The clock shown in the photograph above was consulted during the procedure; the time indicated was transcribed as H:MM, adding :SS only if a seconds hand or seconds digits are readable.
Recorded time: 8:58
